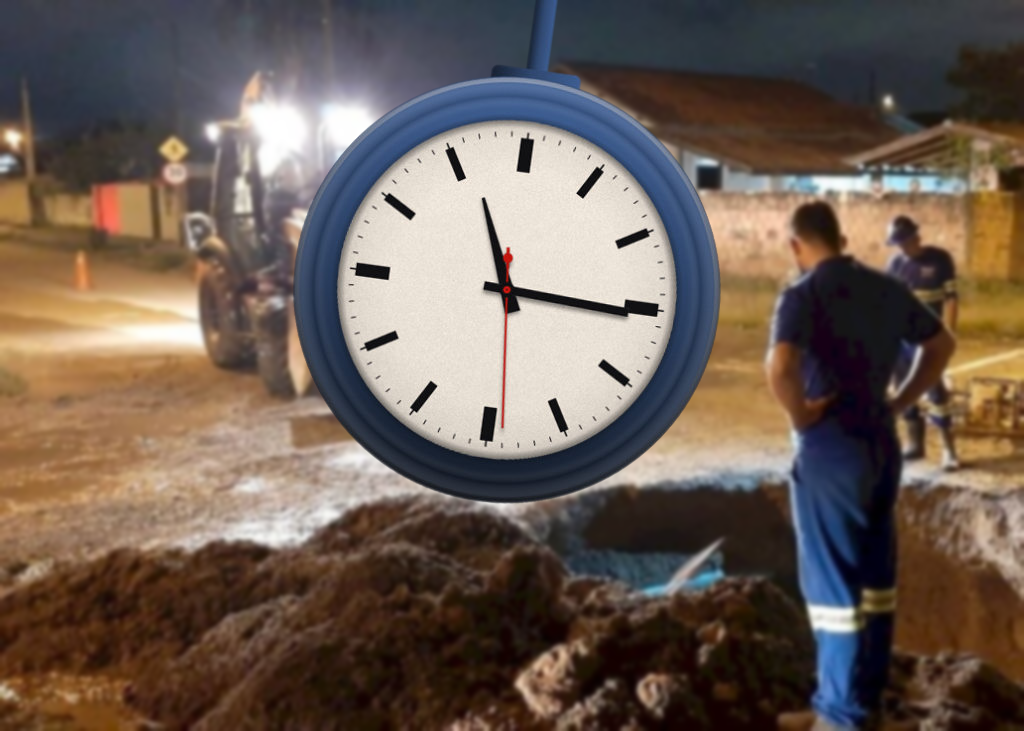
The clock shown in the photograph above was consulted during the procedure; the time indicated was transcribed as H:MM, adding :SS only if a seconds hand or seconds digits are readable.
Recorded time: 11:15:29
